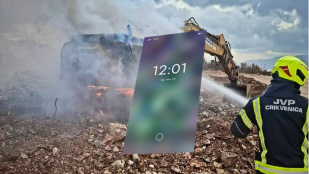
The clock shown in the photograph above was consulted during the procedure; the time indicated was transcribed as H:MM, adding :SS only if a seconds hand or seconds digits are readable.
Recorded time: 12:01
